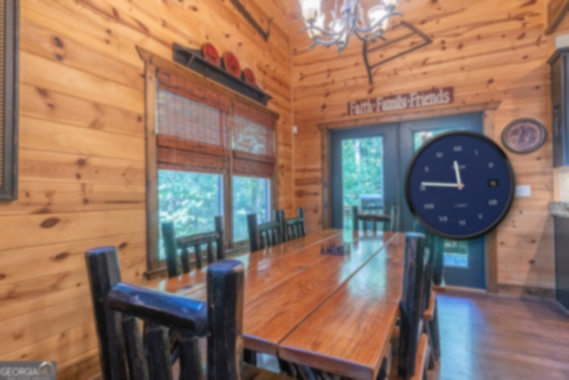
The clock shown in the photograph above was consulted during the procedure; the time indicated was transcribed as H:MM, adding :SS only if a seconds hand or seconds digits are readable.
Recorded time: 11:46
